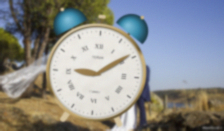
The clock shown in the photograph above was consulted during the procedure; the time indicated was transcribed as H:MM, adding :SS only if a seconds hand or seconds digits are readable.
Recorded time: 9:09
